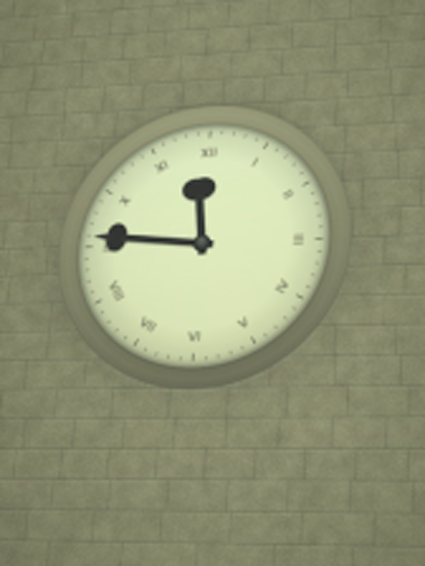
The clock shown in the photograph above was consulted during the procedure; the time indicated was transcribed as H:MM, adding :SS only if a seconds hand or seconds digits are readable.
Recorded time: 11:46
